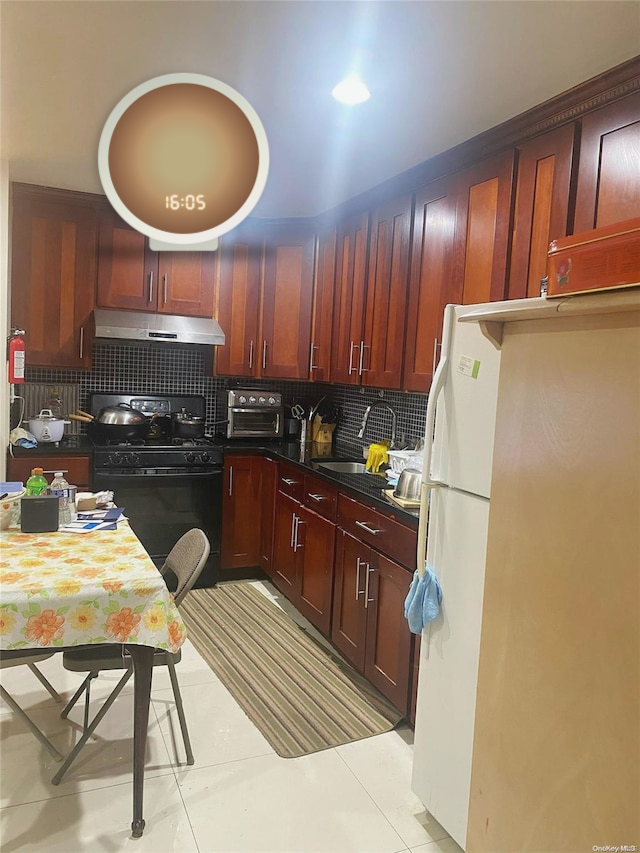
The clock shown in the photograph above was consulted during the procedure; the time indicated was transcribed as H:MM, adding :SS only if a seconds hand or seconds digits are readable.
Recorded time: 16:05
